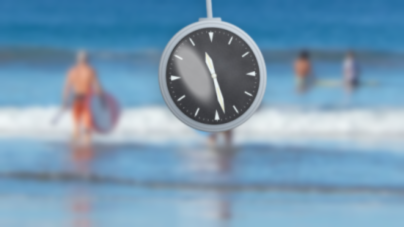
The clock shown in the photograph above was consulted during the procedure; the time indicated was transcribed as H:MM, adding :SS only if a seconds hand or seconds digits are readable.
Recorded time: 11:28
